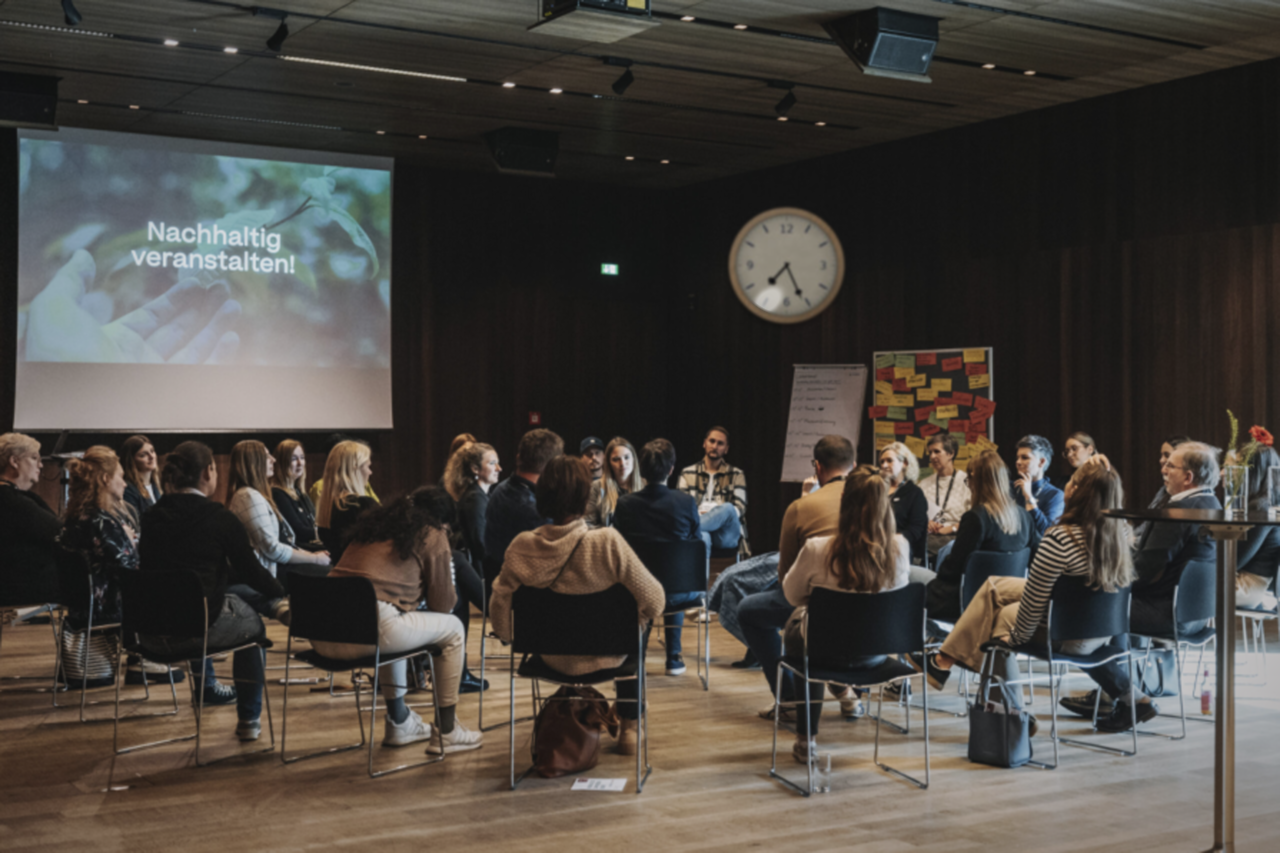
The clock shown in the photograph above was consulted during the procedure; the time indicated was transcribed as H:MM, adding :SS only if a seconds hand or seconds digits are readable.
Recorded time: 7:26
